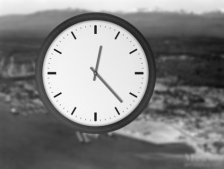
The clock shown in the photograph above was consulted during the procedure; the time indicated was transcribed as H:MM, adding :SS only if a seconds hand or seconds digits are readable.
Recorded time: 12:23
